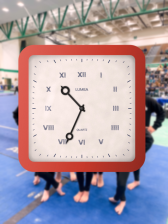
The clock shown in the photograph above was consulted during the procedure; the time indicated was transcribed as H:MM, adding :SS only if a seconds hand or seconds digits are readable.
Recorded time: 10:34
